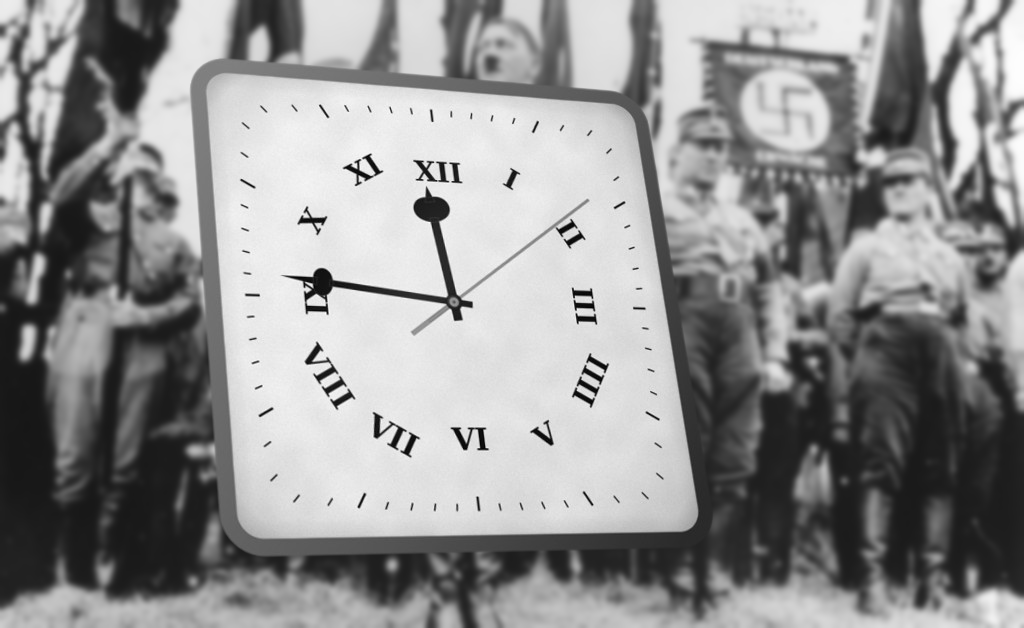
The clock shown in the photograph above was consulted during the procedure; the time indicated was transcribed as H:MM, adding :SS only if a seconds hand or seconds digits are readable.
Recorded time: 11:46:09
